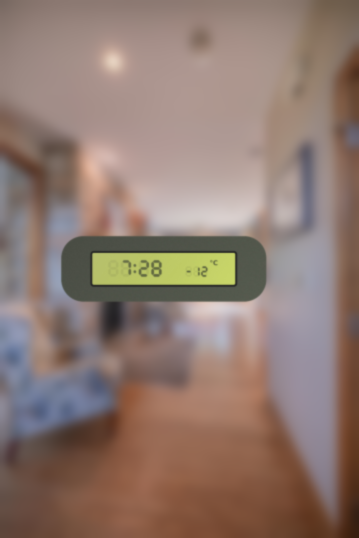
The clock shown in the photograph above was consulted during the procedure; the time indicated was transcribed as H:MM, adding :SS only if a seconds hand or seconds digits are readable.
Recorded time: 7:28
